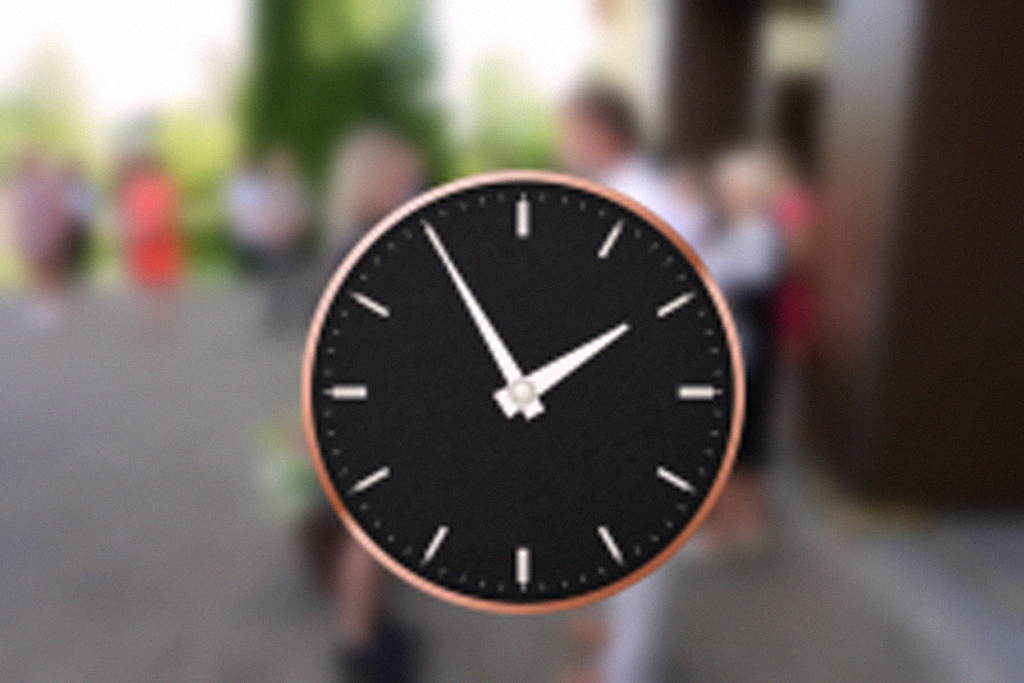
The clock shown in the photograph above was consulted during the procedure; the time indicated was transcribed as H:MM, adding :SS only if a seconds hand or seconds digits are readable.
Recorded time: 1:55
